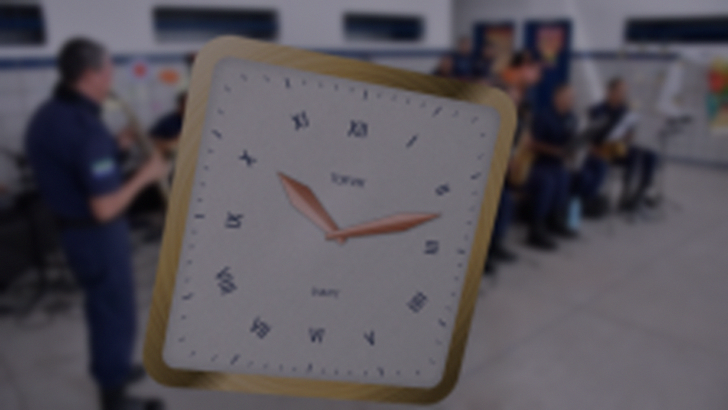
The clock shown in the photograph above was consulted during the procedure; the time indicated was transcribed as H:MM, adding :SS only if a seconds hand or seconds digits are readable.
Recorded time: 10:12
